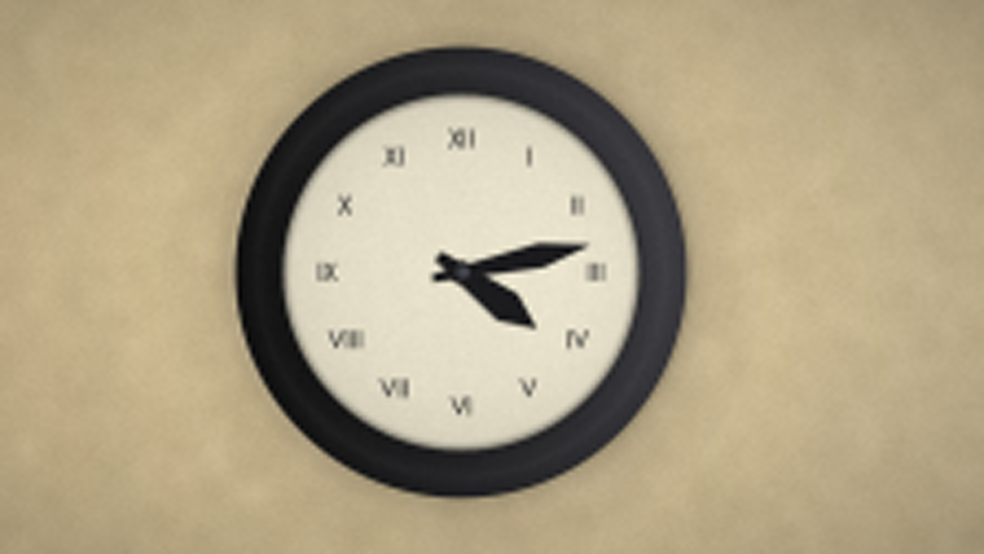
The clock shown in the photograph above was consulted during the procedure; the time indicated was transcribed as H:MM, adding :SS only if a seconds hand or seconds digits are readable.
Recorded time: 4:13
